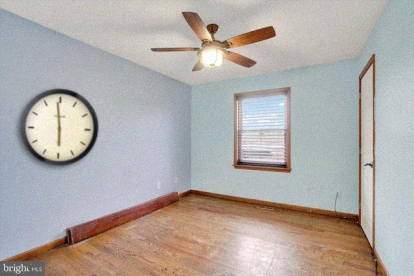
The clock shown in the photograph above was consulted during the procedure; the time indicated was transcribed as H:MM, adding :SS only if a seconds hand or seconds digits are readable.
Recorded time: 5:59
